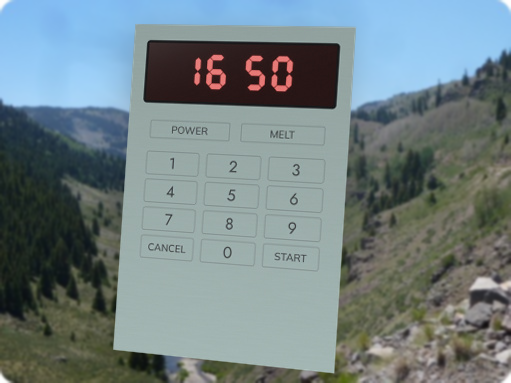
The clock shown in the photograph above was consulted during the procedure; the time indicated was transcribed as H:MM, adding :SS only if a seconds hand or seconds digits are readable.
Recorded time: 16:50
